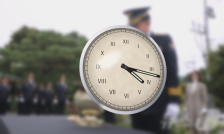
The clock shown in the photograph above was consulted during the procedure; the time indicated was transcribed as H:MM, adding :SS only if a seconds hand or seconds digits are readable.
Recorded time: 4:17
